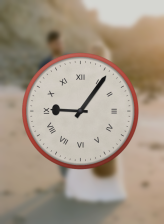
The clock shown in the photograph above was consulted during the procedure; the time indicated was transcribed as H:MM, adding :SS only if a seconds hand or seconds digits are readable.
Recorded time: 9:06
